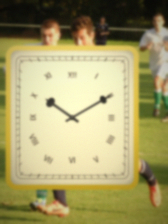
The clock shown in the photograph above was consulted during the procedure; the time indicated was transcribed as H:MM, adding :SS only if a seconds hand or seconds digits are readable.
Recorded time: 10:10
